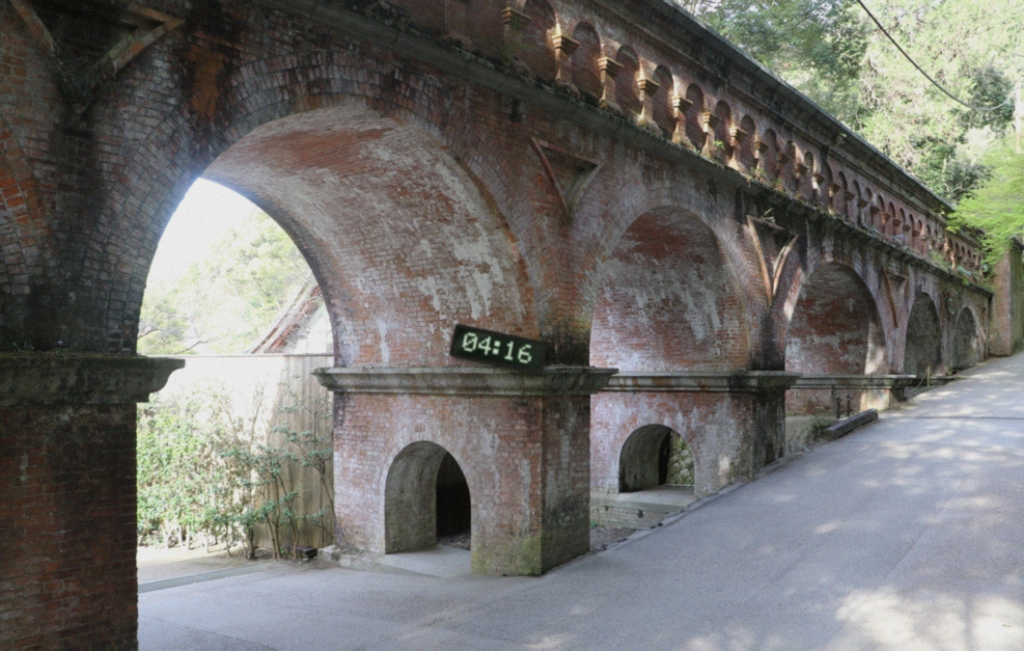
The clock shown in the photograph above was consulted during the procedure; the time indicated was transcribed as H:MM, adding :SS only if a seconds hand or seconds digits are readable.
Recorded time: 4:16
